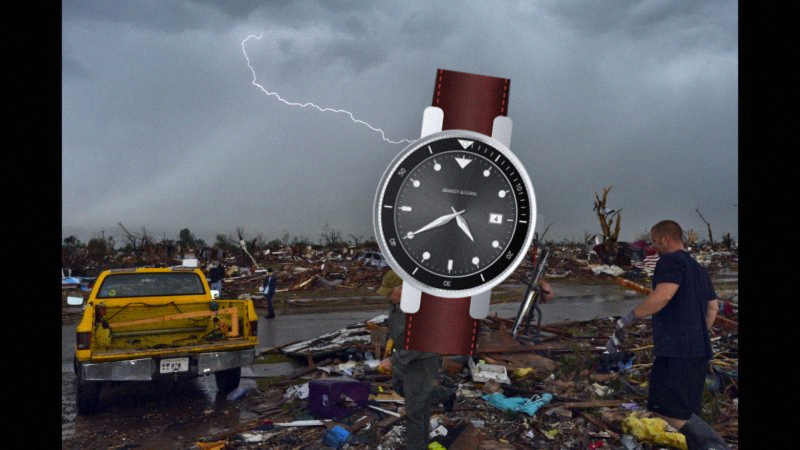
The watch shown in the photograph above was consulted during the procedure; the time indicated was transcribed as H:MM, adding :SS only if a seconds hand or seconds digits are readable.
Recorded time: 4:40
